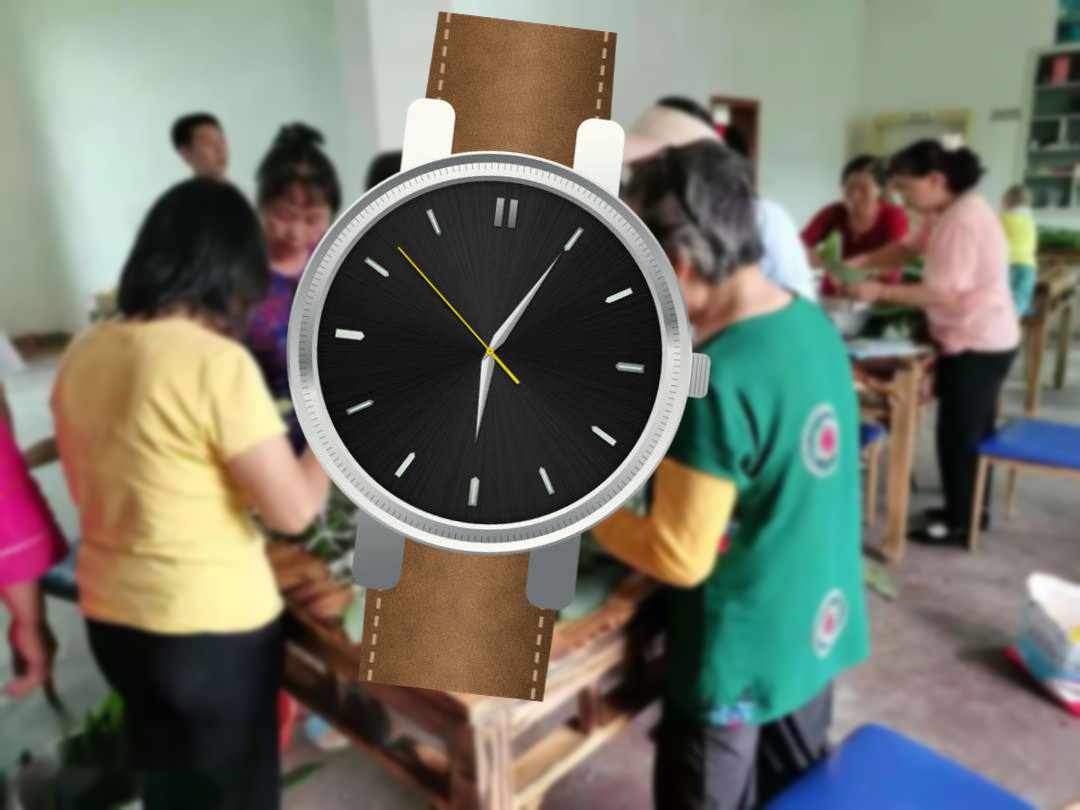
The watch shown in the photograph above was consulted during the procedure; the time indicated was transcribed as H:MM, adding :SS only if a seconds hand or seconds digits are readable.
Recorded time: 6:04:52
